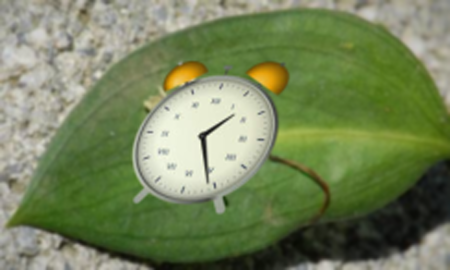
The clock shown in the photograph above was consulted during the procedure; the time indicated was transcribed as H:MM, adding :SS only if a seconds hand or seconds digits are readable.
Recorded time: 1:26
